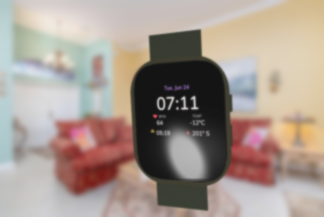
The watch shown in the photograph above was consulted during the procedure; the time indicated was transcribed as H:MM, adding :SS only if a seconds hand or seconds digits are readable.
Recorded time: 7:11
